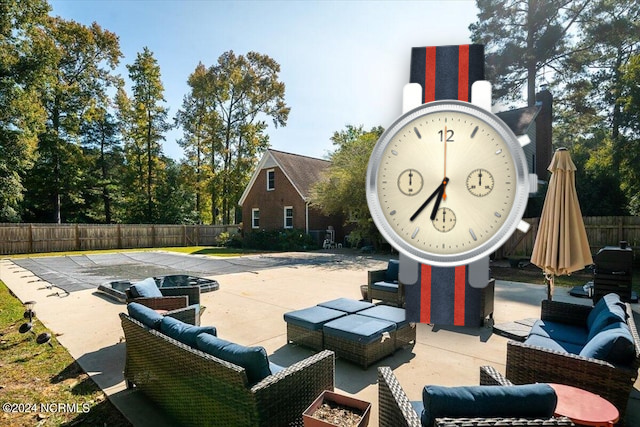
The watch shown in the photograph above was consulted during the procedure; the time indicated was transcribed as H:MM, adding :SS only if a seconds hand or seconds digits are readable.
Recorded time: 6:37
